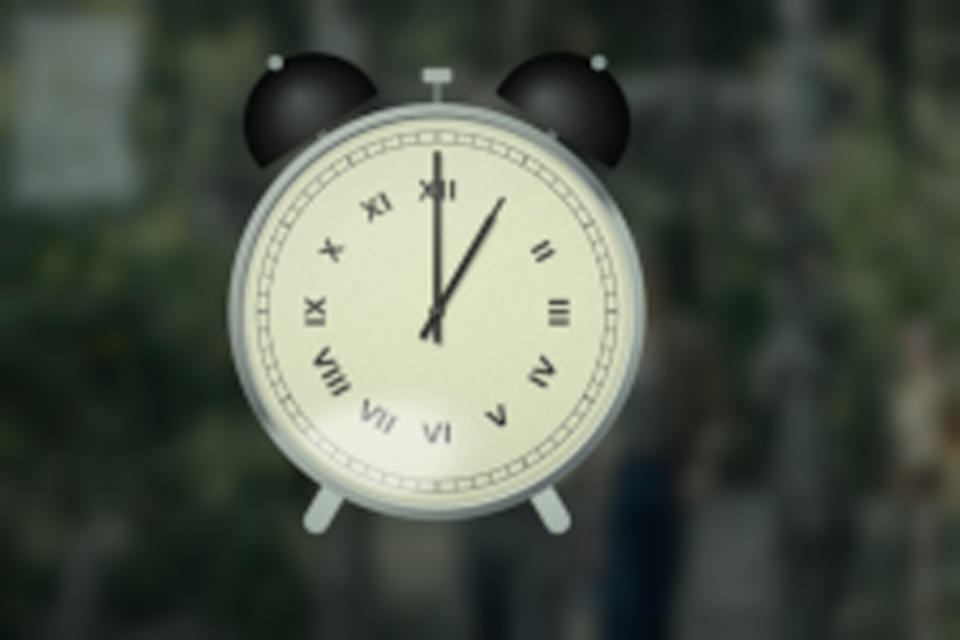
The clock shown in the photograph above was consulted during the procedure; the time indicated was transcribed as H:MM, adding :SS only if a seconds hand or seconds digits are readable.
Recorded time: 1:00
